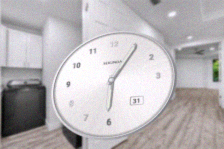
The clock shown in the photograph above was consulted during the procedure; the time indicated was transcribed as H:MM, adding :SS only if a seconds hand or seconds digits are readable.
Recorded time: 6:05
